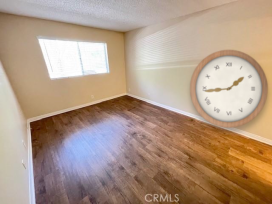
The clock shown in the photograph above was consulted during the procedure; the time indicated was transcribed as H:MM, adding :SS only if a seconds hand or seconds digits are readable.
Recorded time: 1:44
